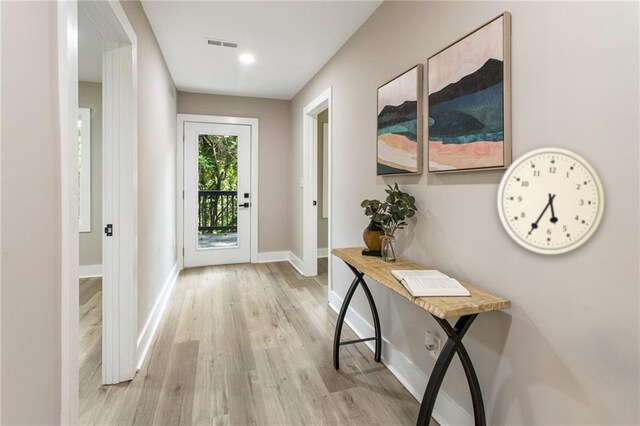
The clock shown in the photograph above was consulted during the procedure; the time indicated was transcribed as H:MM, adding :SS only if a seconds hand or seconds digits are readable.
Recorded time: 5:35
